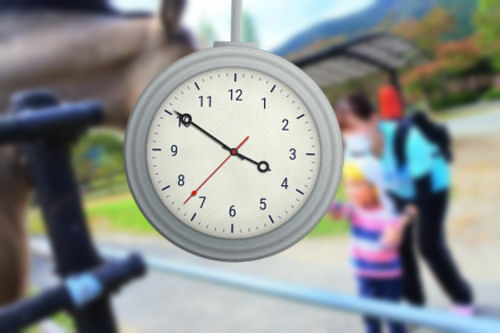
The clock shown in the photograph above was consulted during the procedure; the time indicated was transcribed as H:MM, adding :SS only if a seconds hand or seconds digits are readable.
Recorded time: 3:50:37
